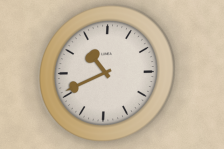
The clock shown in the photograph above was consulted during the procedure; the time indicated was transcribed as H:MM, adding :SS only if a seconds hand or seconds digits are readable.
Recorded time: 10:41
